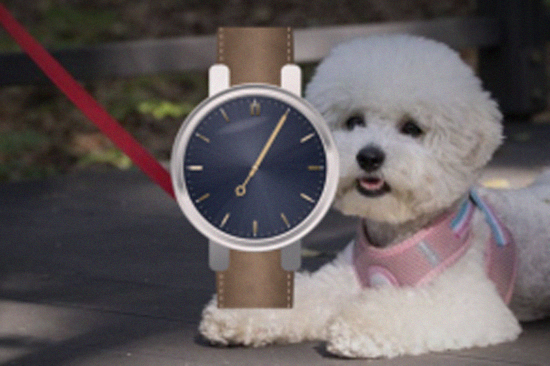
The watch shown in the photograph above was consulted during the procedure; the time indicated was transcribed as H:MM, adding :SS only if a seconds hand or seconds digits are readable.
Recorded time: 7:05
